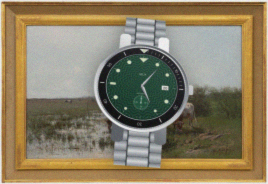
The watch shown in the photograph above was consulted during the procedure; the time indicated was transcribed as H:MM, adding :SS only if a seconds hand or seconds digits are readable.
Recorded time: 5:06
